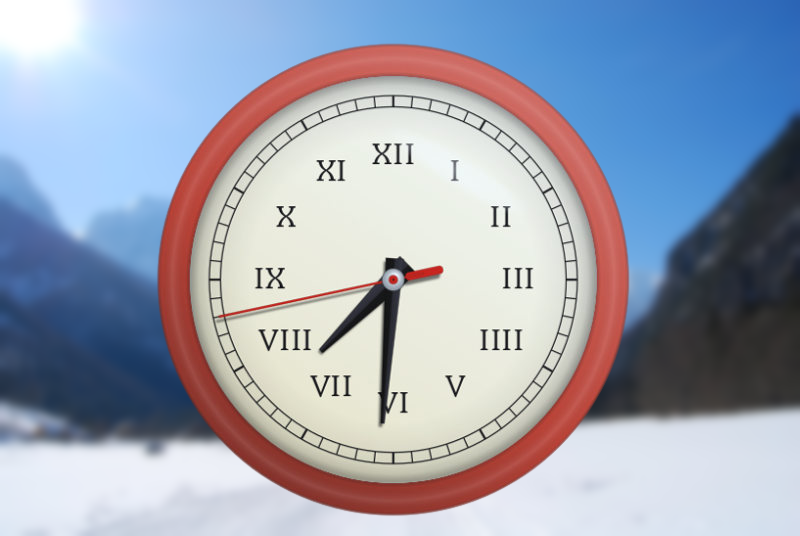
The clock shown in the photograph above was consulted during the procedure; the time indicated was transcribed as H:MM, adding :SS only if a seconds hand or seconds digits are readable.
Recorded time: 7:30:43
